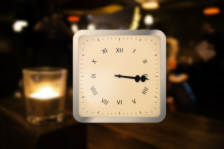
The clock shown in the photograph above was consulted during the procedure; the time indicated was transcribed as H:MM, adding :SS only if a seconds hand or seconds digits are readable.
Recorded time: 3:16
